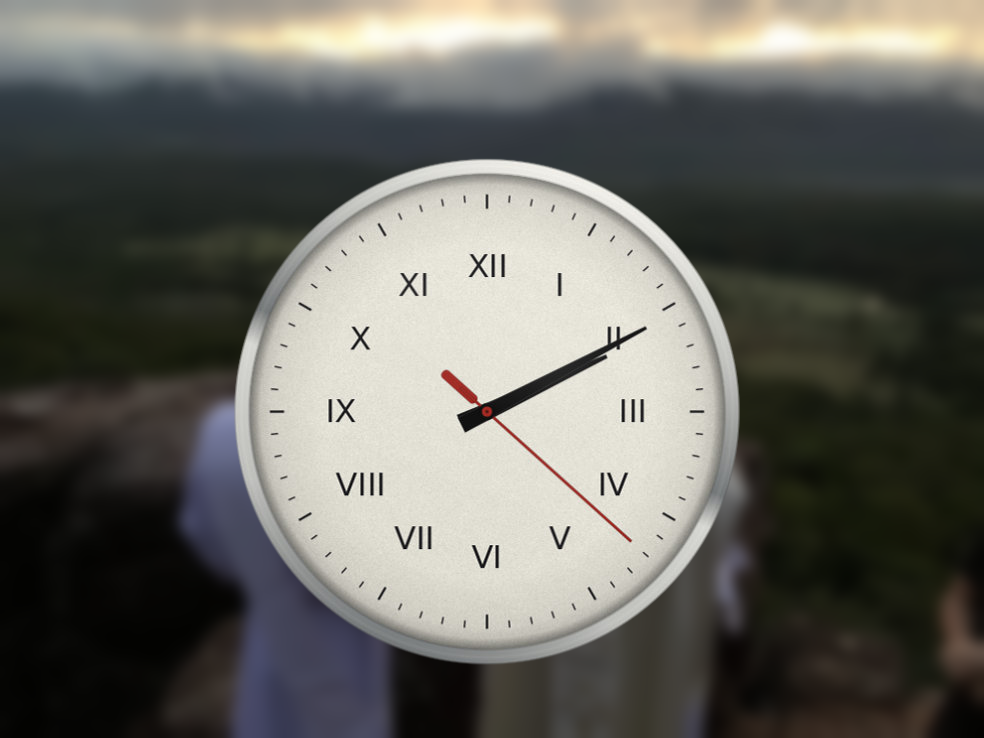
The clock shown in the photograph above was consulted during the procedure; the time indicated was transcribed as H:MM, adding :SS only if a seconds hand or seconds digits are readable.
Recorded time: 2:10:22
